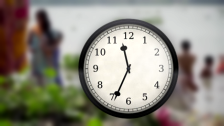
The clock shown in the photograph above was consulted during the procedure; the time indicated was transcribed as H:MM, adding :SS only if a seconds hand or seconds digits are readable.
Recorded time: 11:34
